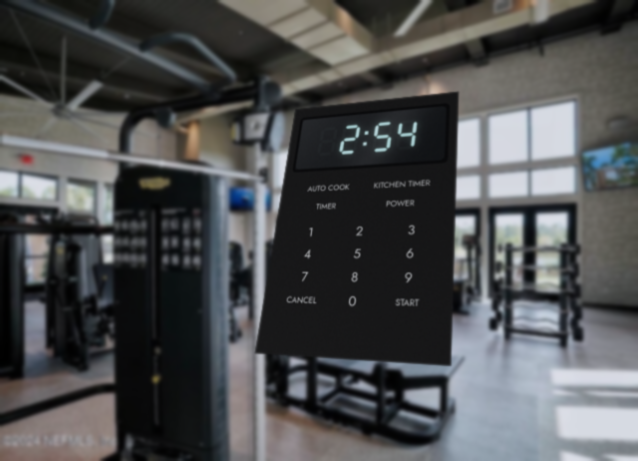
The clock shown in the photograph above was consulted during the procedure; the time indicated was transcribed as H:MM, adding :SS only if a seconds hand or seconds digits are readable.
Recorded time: 2:54
